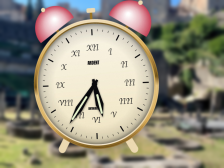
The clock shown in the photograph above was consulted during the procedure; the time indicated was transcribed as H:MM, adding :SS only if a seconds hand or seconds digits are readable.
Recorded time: 5:36
